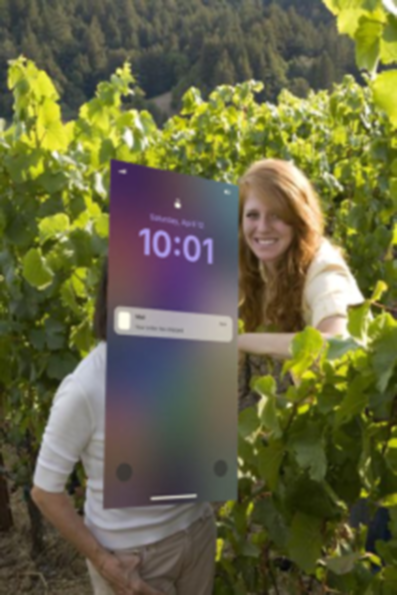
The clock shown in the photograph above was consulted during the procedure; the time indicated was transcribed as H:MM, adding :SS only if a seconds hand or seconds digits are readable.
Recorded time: 10:01
